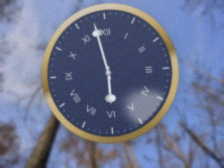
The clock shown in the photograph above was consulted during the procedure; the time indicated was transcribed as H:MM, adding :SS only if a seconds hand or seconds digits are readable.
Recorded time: 5:58
